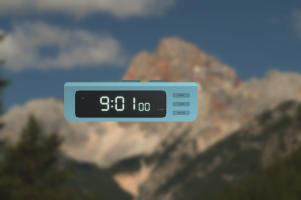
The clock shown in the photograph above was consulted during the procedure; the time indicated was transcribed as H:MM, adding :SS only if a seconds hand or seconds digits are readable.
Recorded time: 9:01:00
